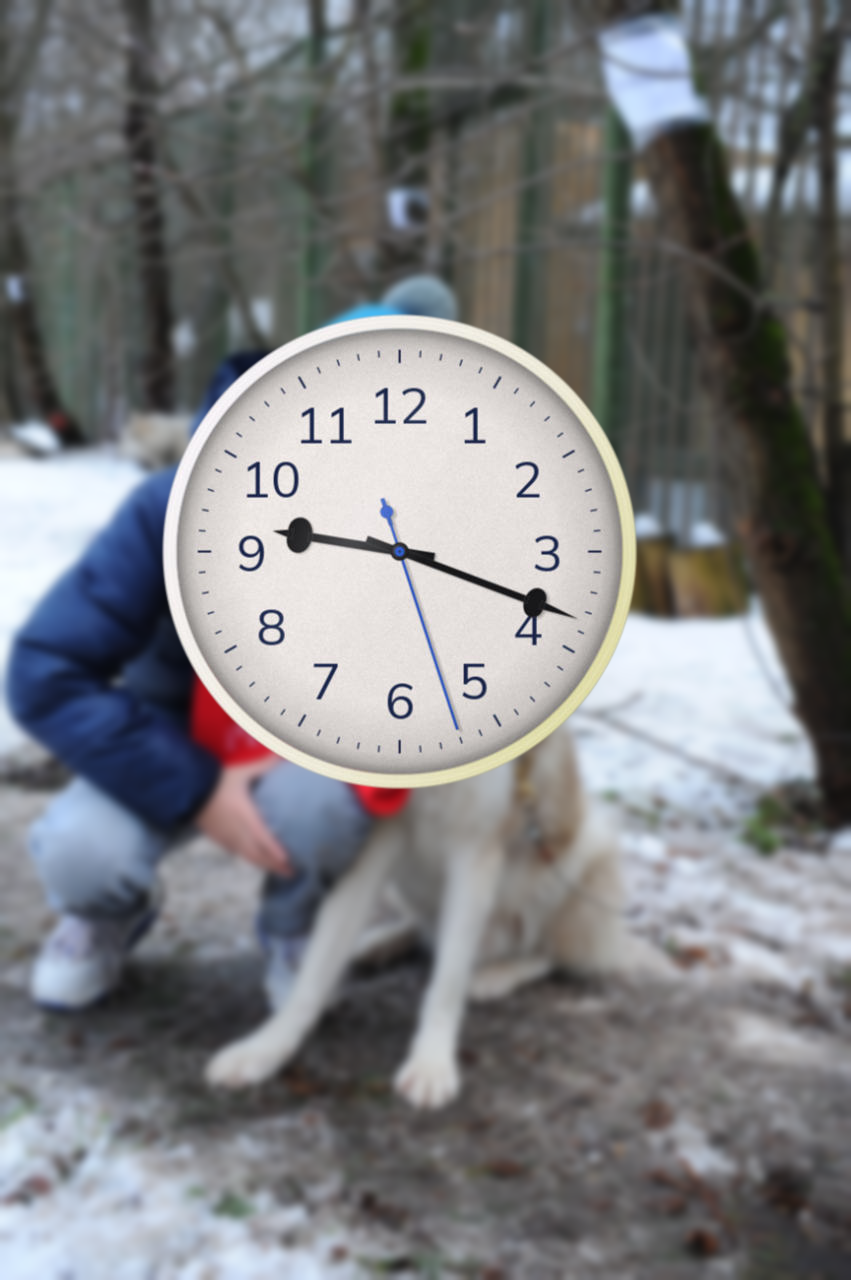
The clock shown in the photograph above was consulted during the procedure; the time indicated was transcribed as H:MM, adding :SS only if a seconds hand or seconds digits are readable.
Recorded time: 9:18:27
